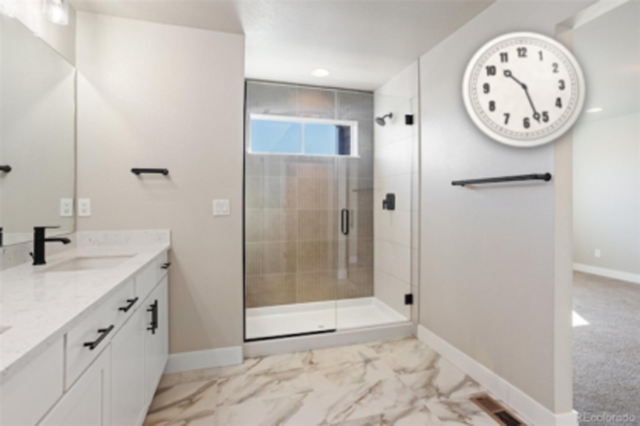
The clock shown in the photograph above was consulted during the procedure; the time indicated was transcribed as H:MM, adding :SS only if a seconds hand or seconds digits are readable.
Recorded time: 10:27
